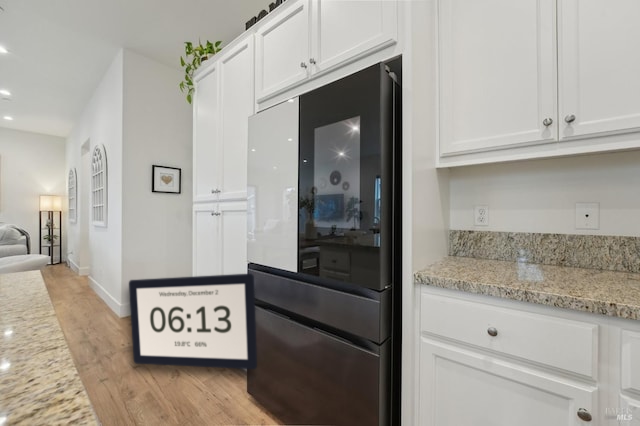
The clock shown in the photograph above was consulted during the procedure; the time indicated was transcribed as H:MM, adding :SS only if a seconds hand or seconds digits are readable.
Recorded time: 6:13
